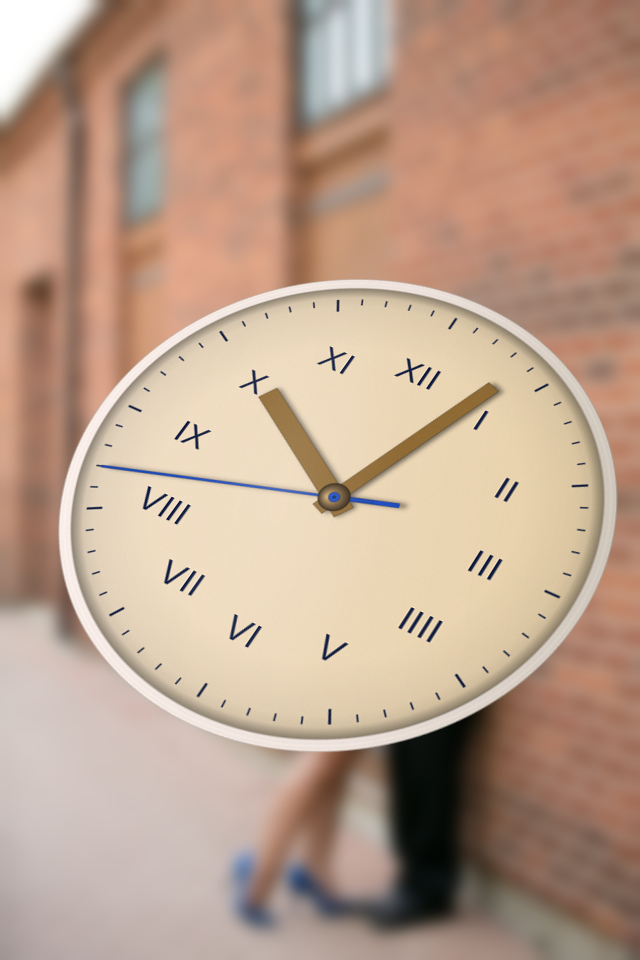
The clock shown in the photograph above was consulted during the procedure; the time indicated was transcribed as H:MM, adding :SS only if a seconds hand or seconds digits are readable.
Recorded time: 10:03:42
